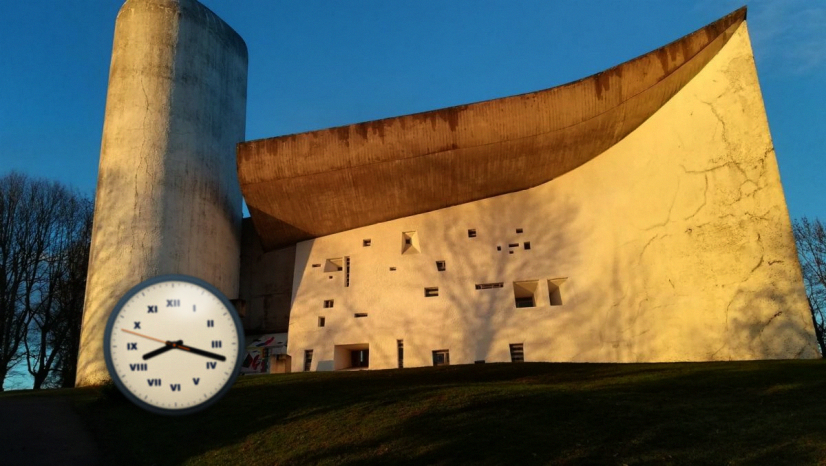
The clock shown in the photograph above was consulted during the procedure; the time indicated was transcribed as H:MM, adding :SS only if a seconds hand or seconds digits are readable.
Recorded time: 8:17:48
